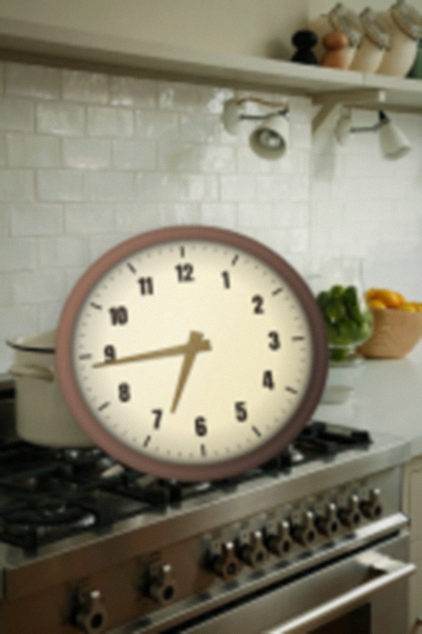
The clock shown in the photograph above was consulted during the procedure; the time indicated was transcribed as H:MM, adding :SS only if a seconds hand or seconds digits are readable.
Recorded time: 6:44
